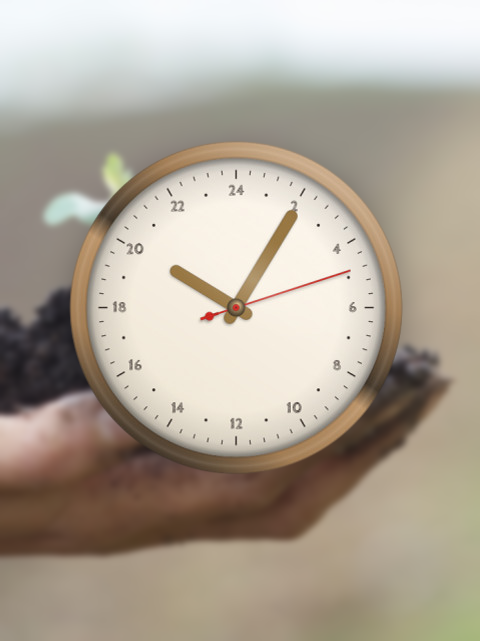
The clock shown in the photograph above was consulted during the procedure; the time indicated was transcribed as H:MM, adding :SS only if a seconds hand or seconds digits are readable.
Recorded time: 20:05:12
